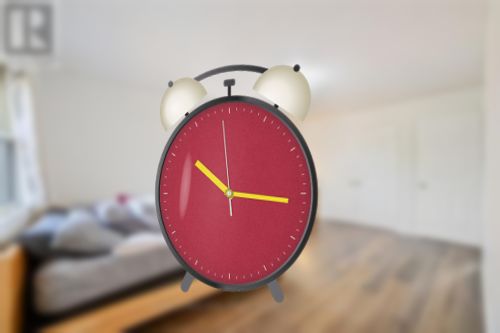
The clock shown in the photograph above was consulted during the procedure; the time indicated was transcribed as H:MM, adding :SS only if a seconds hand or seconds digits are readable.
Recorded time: 10:15:59
